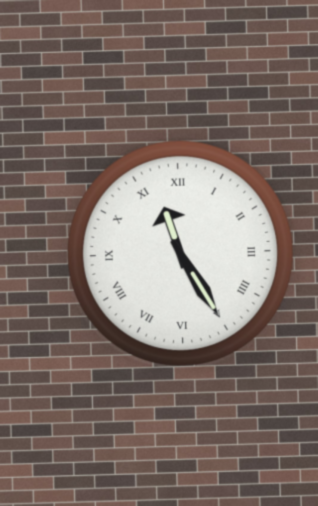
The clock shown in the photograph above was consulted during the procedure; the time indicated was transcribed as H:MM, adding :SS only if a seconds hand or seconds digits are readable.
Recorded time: 11:25
